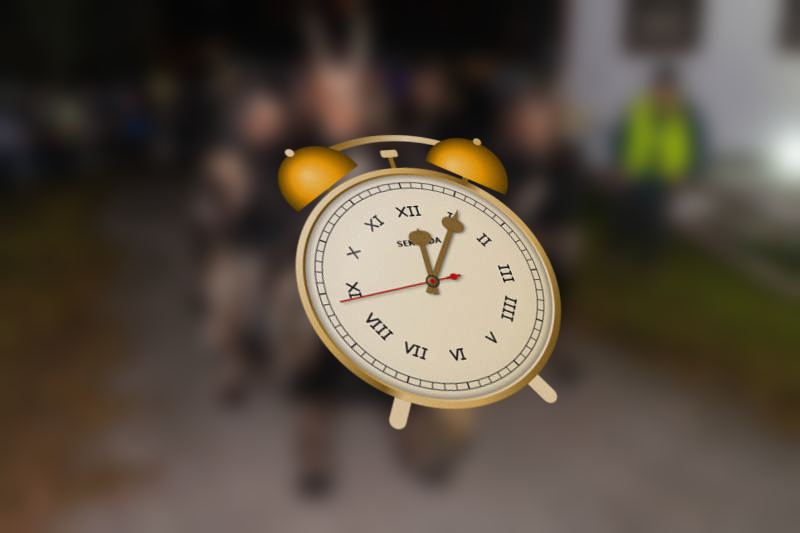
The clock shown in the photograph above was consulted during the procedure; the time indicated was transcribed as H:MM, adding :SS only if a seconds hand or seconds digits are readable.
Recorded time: 12:05:44
